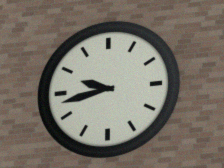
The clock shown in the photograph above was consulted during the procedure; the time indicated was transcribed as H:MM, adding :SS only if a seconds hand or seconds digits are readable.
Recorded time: 9:43
